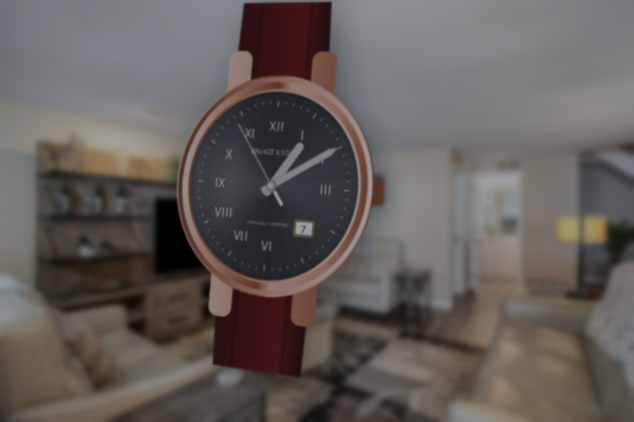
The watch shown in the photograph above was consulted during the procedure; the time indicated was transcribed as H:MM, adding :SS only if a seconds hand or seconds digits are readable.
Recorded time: 1:09:54
